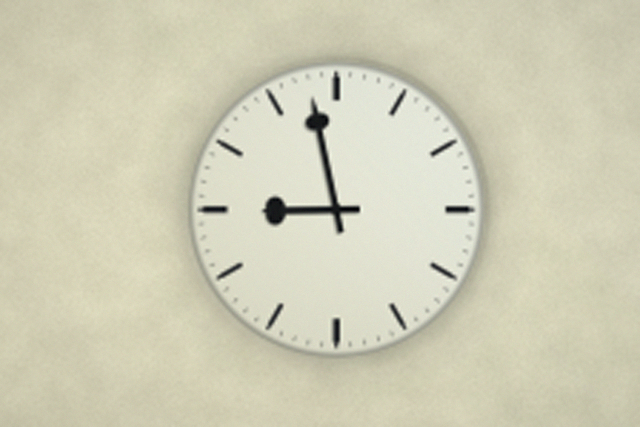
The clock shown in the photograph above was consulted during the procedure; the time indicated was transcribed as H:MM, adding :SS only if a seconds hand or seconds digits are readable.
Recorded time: 8:58
